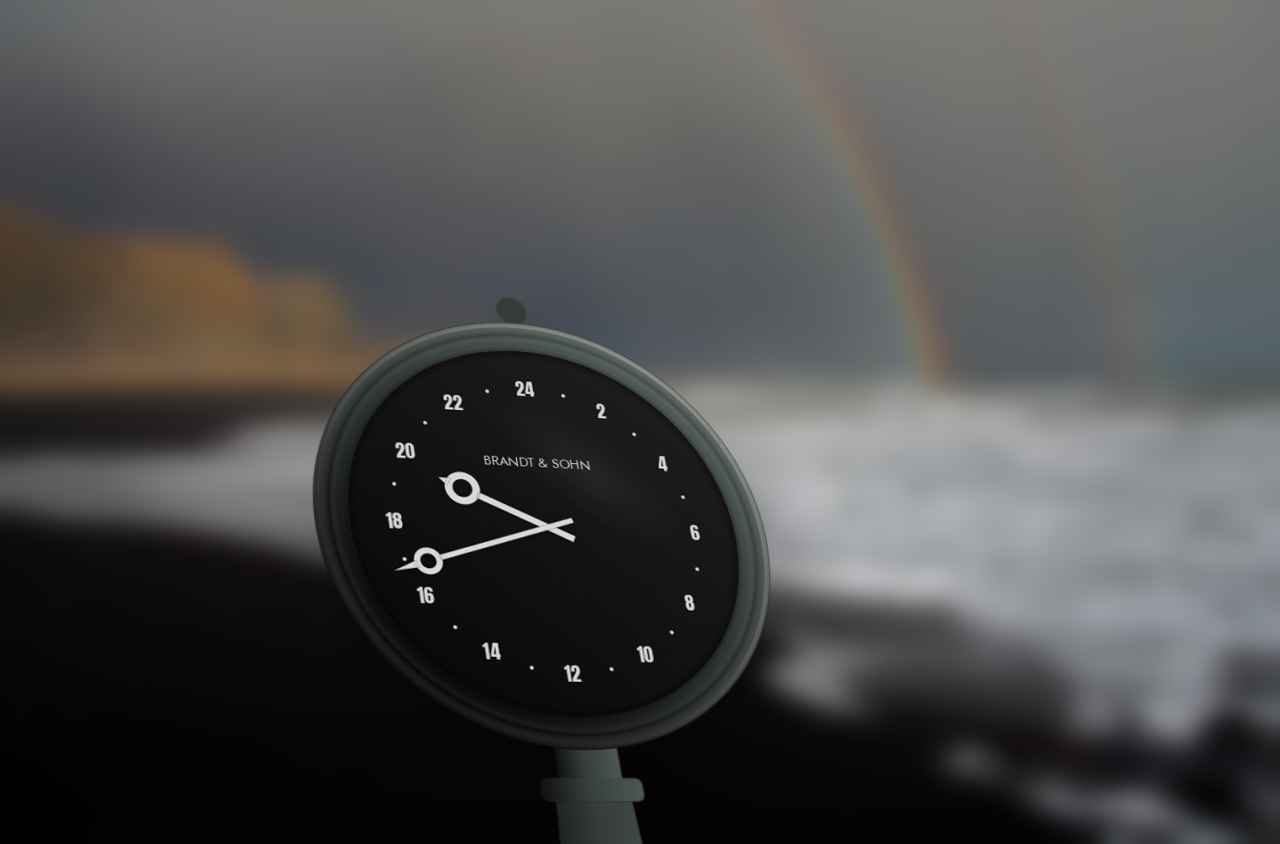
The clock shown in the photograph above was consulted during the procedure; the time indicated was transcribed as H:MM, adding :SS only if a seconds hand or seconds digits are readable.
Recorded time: 19:42
